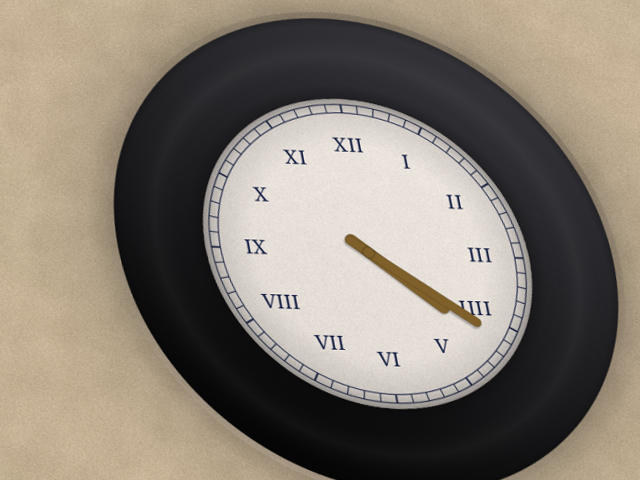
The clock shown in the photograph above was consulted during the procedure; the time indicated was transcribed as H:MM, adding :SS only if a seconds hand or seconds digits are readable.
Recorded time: 4:21
